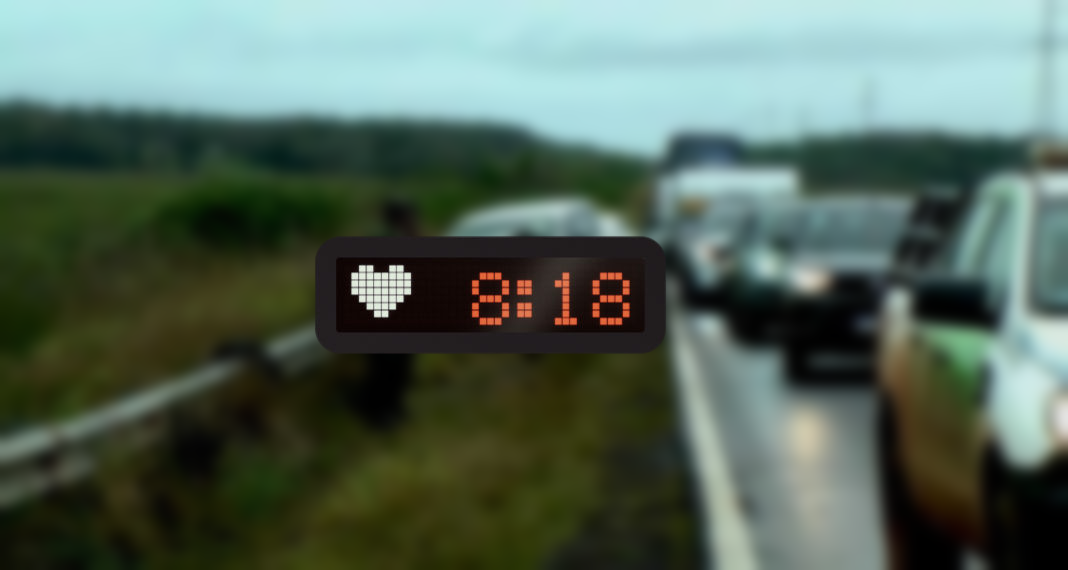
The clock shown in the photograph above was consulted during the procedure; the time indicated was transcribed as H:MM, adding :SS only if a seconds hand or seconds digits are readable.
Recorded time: 8:18
